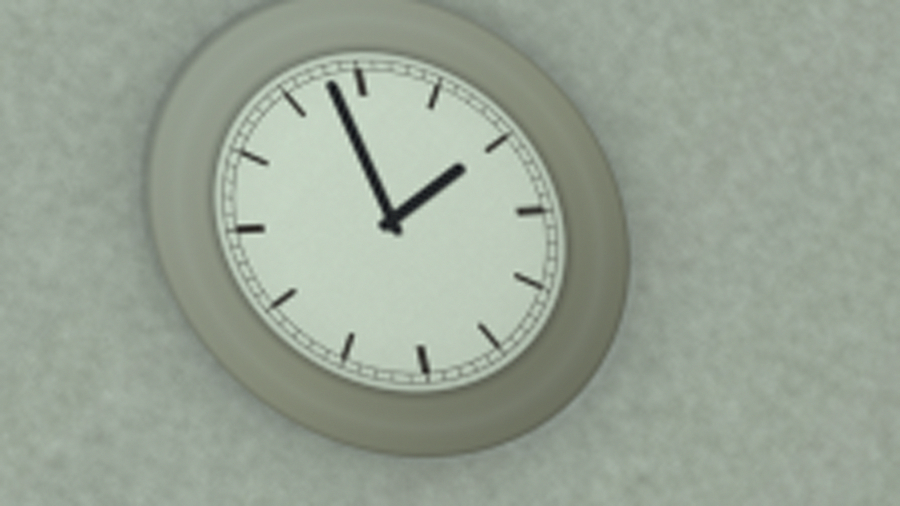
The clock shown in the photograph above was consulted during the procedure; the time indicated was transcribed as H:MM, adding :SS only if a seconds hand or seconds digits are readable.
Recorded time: 1:58
